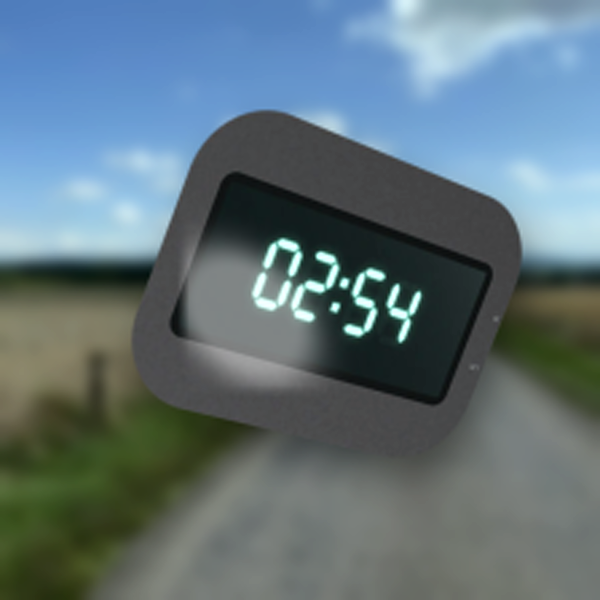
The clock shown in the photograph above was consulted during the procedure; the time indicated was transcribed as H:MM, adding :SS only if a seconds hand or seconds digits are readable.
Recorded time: 2:54
